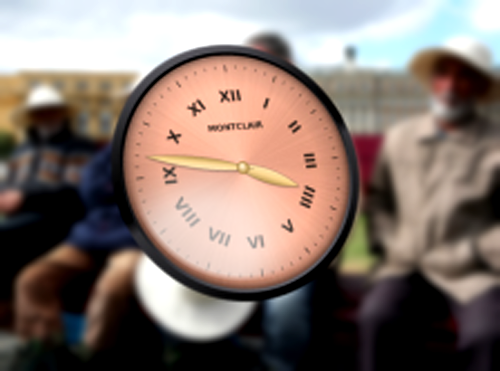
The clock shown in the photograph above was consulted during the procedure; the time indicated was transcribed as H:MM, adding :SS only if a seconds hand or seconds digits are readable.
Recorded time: 3:47
